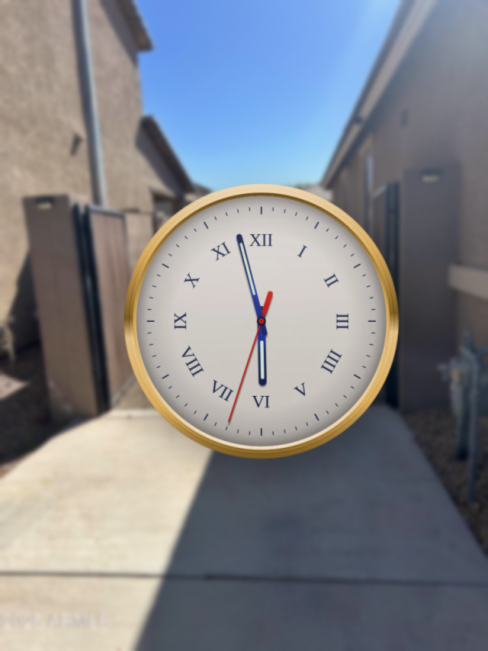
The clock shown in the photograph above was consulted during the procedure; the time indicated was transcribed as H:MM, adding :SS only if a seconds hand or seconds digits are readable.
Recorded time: 5:57:33
